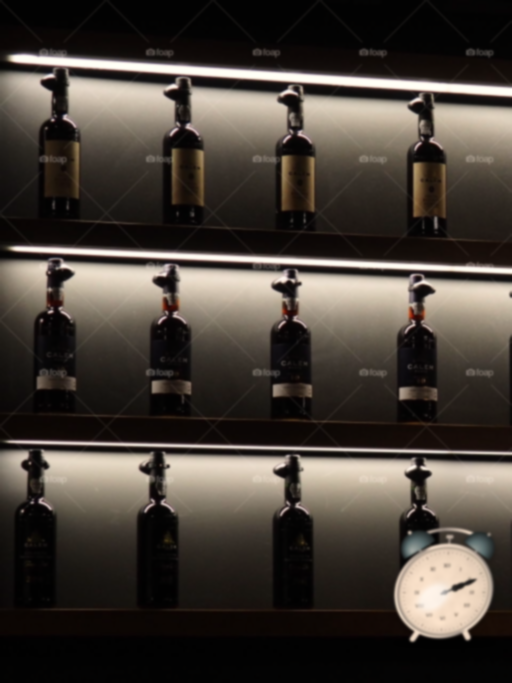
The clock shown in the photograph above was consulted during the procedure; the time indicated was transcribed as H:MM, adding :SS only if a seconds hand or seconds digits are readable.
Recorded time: 2:11
